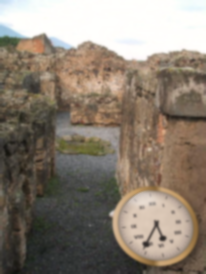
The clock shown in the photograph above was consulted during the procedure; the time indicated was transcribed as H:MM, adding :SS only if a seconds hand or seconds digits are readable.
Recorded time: 5:36
